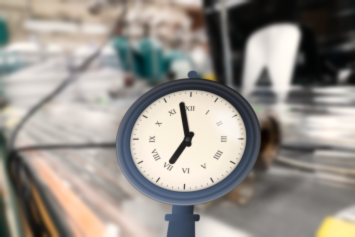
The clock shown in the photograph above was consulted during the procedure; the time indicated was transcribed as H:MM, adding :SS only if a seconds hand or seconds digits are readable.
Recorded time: 6:58
